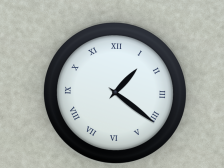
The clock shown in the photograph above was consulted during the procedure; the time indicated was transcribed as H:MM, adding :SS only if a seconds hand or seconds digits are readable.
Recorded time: 1:21
